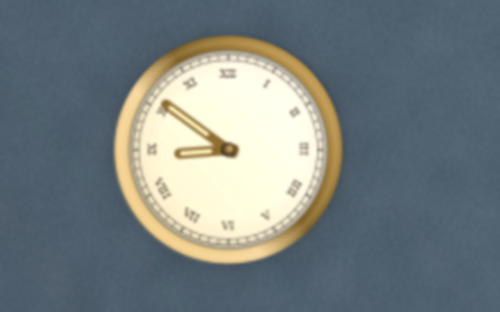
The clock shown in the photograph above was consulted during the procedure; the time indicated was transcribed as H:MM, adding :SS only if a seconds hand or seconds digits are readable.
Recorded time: 8:51
